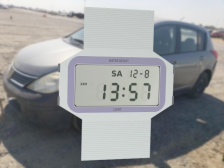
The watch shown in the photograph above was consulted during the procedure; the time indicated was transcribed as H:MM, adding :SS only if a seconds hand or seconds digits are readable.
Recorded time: 13:57
